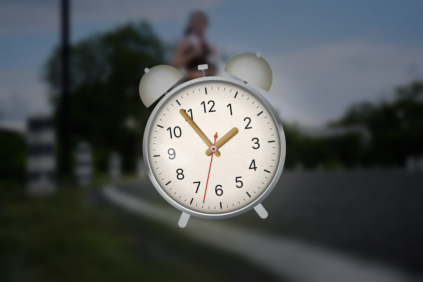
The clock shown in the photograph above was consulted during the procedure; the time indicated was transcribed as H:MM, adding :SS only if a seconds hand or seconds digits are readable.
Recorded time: 1:54:33
